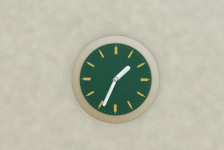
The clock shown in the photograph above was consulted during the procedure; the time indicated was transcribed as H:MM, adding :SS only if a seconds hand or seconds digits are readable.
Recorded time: 1:34
